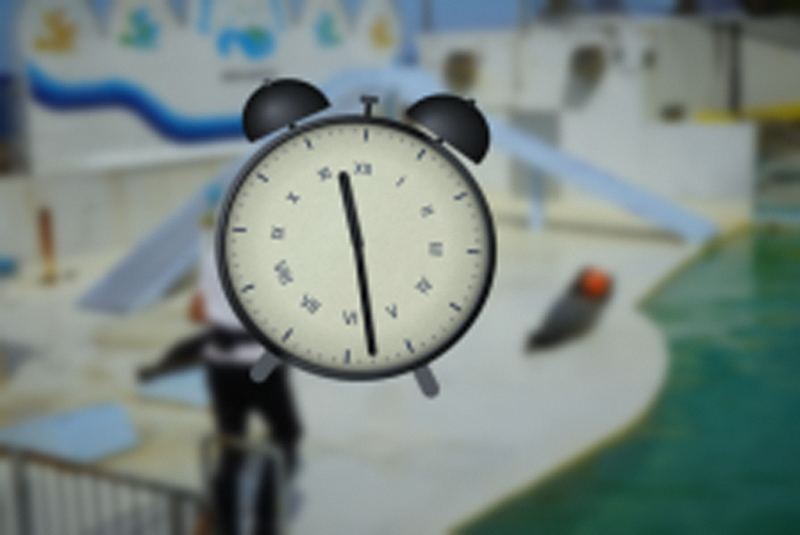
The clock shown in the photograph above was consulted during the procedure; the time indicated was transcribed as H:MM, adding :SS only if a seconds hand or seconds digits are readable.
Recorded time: 11:28
